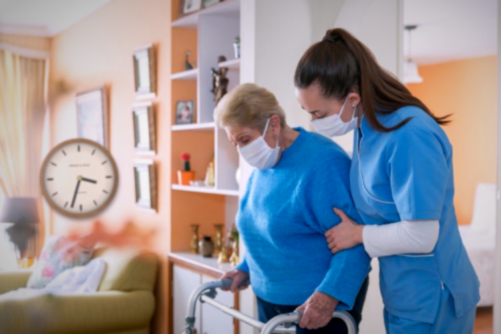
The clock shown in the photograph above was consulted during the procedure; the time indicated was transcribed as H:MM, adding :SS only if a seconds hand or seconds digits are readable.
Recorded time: 3:33
